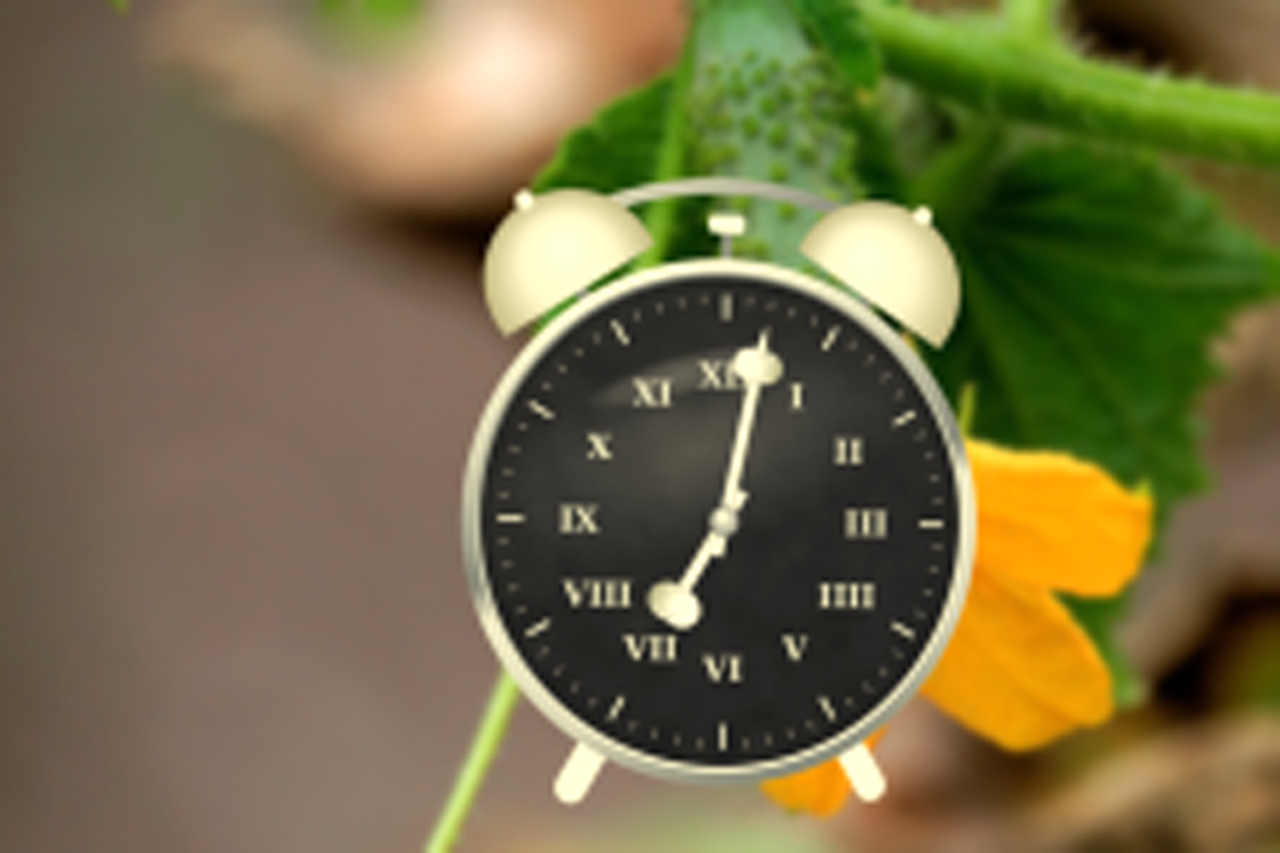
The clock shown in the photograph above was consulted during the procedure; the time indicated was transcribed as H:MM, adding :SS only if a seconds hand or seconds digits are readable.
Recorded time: 7:02
